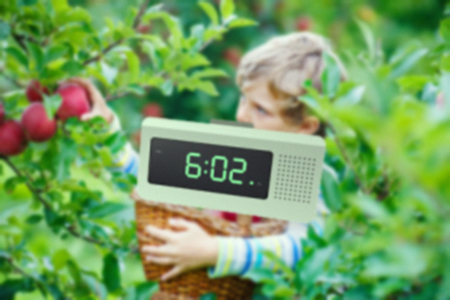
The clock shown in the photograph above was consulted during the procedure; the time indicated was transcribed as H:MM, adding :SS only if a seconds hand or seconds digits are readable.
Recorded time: 6:02
